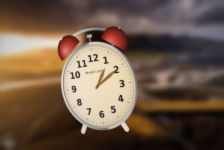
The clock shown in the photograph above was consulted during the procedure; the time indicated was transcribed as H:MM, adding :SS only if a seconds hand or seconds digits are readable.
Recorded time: 1:10
